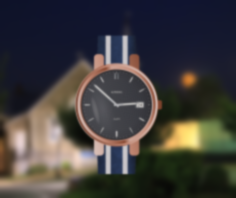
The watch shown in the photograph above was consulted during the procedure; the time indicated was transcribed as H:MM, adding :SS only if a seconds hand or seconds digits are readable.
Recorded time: 2:52
